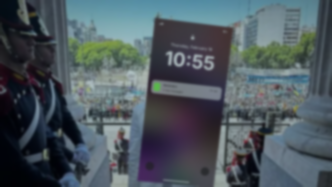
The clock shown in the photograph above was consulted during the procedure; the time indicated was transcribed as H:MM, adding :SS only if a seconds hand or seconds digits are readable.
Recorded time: 10:55
